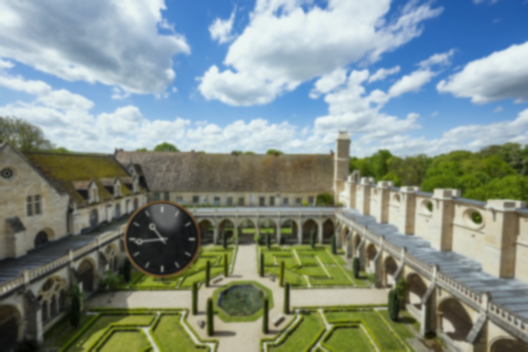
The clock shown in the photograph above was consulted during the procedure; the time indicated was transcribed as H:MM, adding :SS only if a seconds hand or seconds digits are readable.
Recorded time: 10:44
